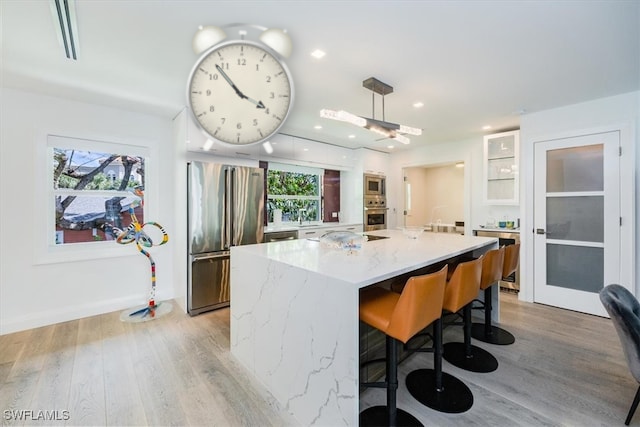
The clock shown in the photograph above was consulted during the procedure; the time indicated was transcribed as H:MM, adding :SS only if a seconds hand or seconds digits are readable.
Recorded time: 3:53
